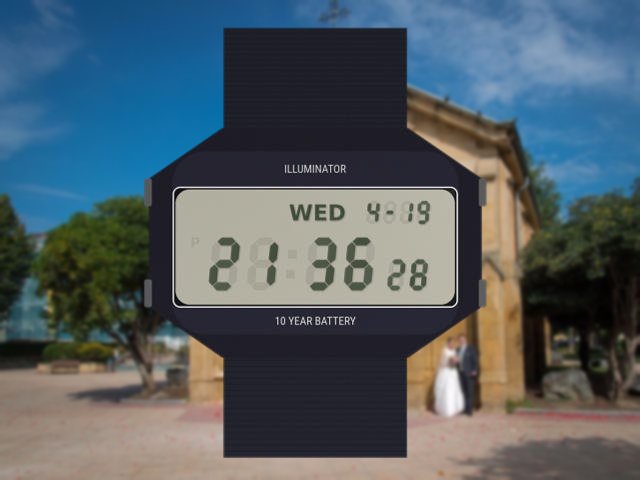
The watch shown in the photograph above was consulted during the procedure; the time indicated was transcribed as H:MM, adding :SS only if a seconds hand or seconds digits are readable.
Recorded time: 21:36:28
